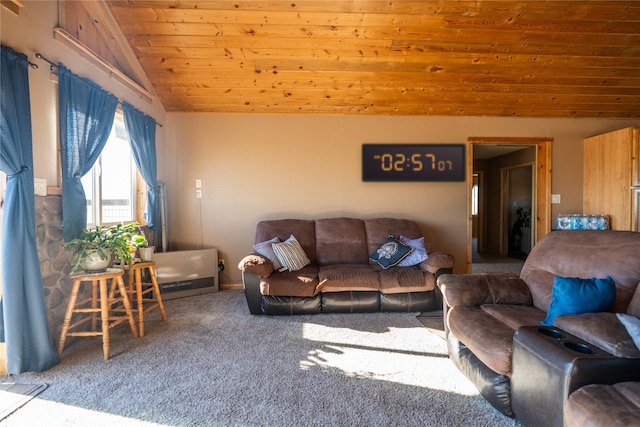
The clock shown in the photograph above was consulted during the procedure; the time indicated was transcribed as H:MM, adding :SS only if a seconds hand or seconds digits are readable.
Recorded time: 2:57
